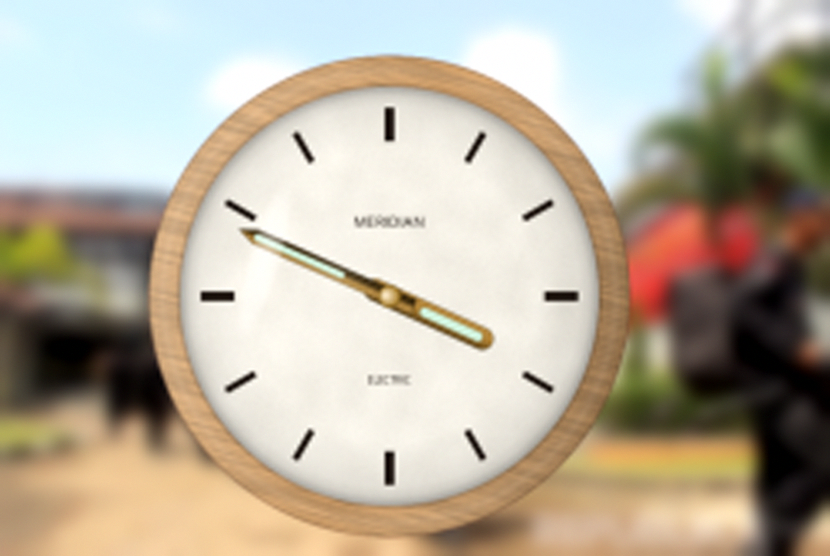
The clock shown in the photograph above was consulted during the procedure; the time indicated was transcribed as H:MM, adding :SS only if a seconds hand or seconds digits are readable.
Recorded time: 3:49
